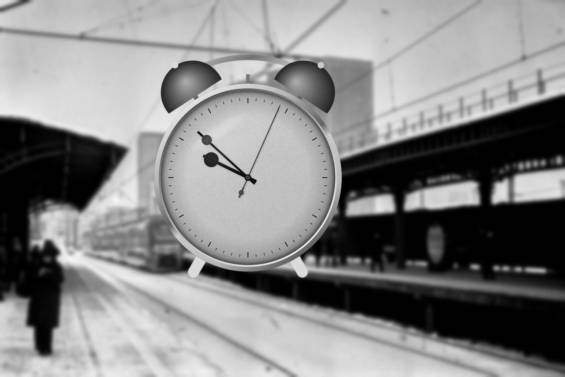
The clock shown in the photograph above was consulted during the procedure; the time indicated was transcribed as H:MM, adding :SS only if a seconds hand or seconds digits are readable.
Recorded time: 9:52:04
